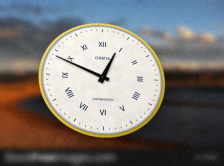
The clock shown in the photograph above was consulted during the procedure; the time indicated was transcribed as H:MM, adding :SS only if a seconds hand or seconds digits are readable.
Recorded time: 12:49
